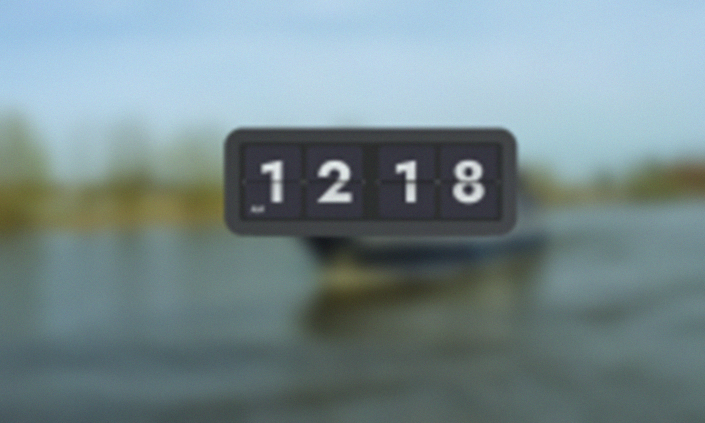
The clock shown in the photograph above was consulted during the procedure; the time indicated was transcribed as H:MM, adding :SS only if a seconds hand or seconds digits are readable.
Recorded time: 12:18
